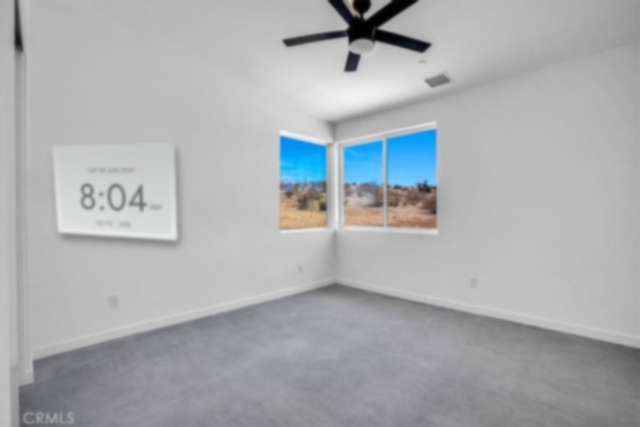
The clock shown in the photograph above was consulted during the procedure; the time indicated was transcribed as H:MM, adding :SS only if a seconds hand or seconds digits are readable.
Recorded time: 8:04
